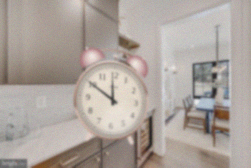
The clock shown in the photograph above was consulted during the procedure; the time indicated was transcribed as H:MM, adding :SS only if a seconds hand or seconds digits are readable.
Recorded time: 11:50
